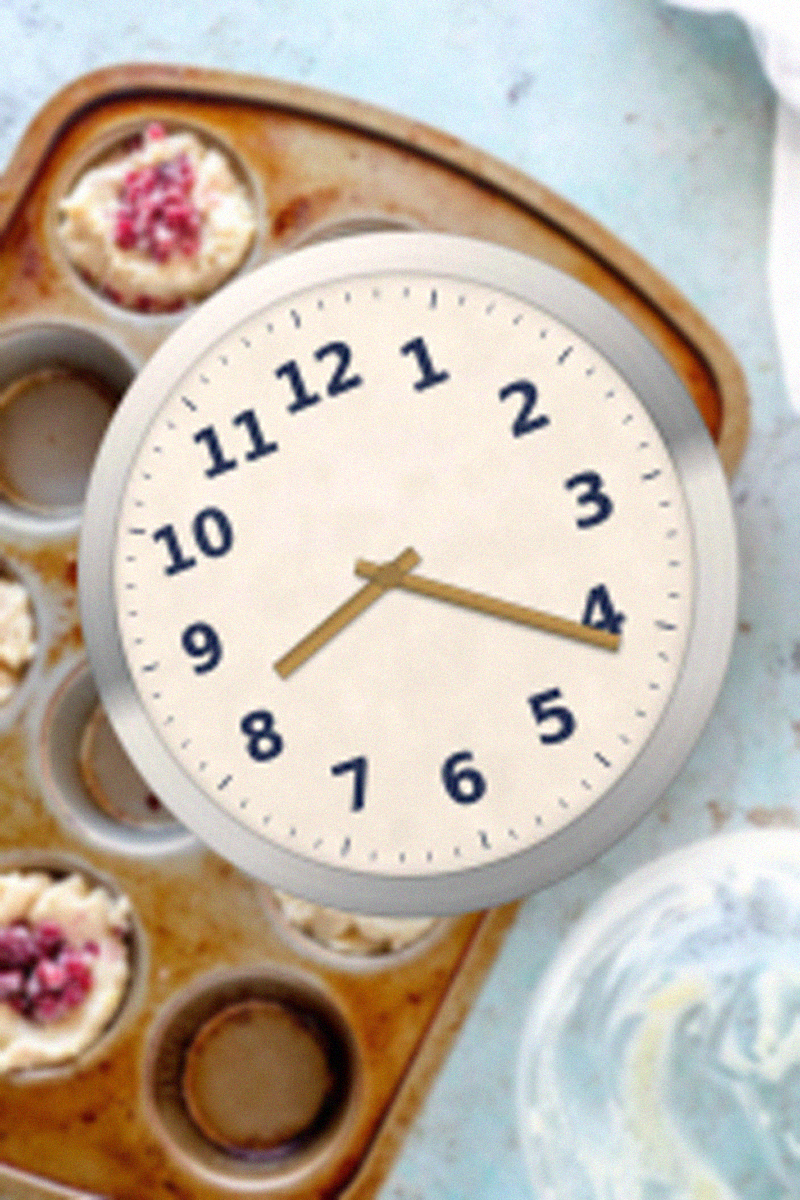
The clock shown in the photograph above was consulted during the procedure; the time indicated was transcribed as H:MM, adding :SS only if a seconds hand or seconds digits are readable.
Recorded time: 8:21
